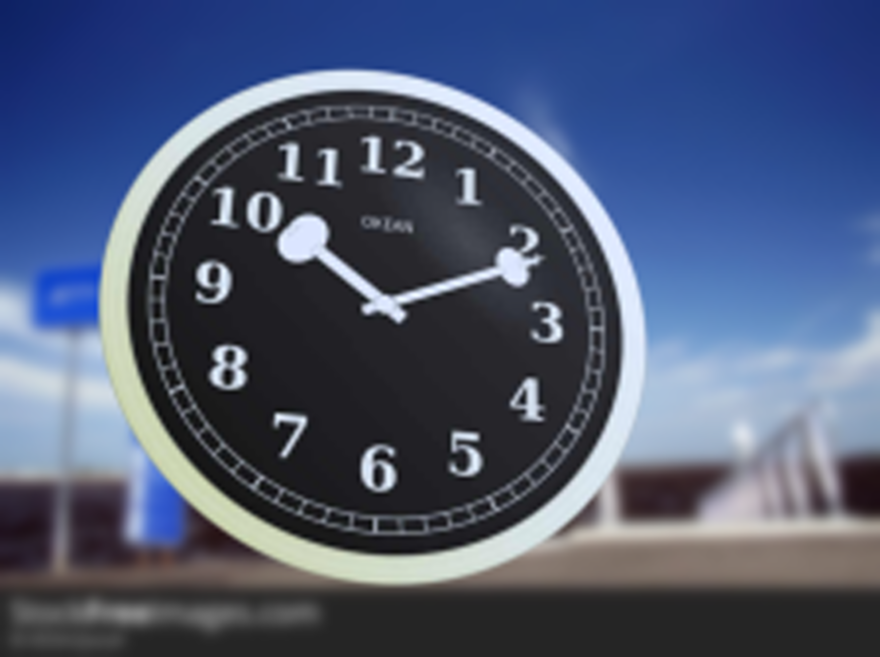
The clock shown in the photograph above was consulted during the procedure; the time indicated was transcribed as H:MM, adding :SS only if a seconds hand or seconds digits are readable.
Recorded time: 10:11
